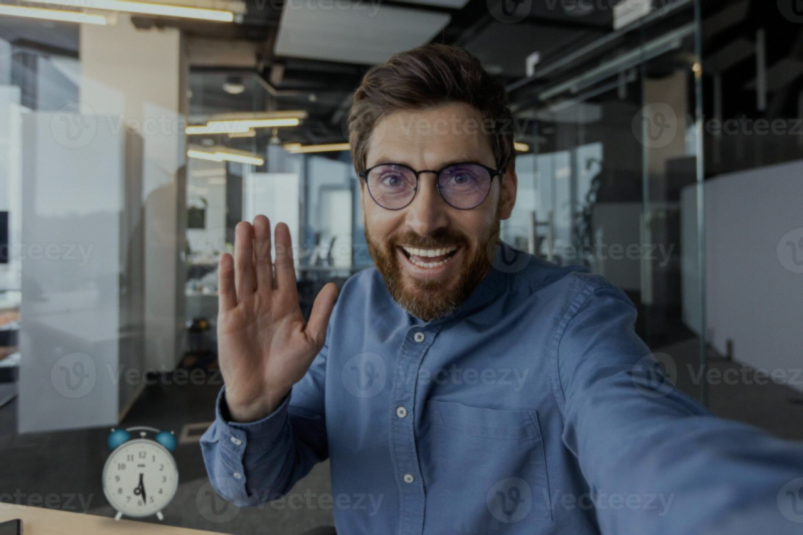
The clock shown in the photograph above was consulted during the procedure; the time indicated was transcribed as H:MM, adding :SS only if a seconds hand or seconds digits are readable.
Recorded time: 6:28
